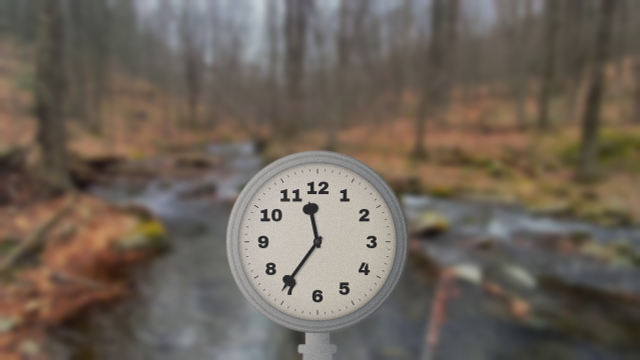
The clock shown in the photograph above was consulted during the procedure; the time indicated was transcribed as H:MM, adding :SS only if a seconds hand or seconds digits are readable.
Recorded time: 11:36
